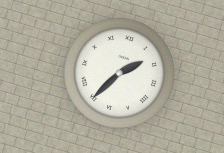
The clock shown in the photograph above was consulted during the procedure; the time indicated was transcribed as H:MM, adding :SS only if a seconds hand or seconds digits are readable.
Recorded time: 1:35
